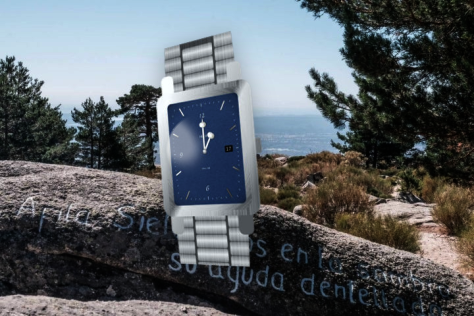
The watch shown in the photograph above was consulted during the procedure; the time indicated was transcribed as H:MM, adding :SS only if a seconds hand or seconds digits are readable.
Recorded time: 1:00
